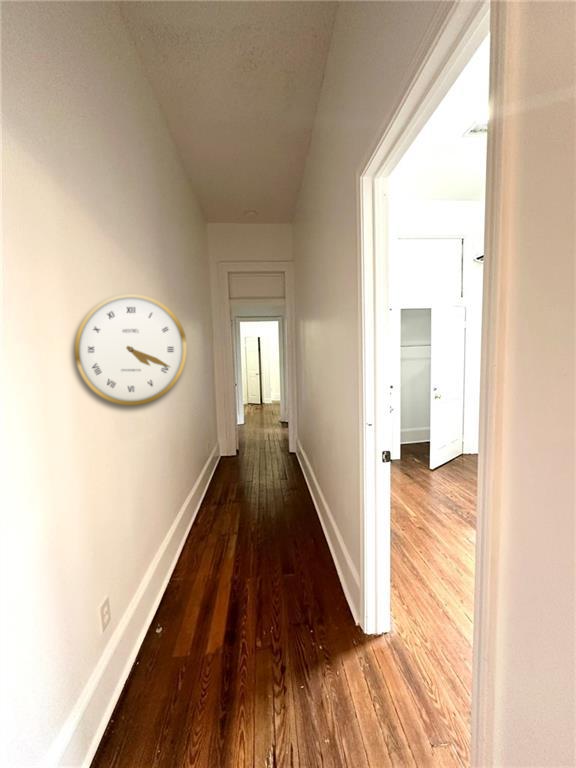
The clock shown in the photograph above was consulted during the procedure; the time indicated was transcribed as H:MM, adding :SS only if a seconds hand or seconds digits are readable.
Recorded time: 4:19
